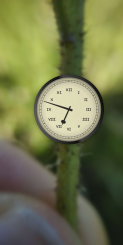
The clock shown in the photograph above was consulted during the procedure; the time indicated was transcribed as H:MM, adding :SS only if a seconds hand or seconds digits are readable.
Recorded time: 6:48
